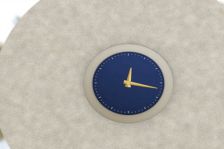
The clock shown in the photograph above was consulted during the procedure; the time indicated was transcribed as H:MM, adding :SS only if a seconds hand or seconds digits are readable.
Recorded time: 12:17
